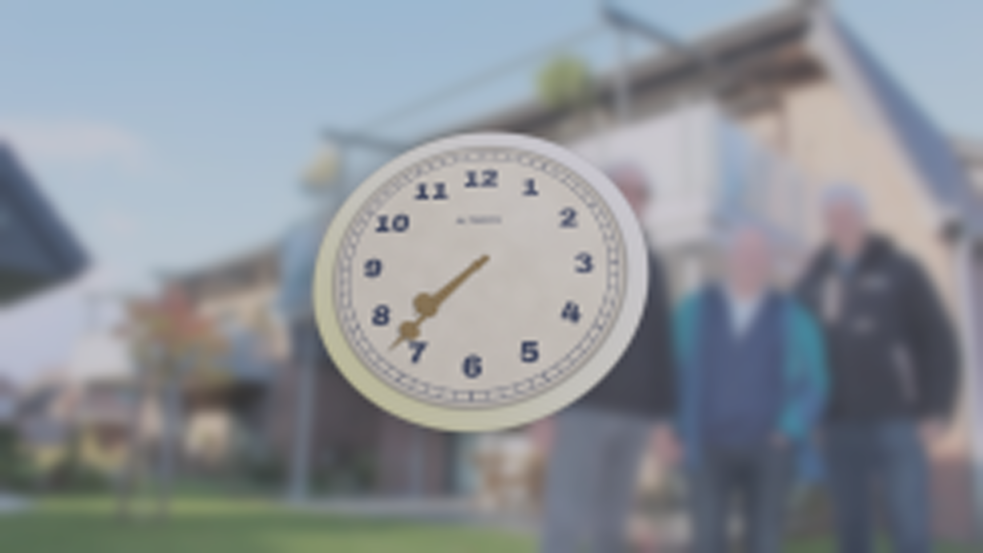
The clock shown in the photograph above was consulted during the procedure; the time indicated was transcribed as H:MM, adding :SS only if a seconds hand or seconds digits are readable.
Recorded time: 7:37
